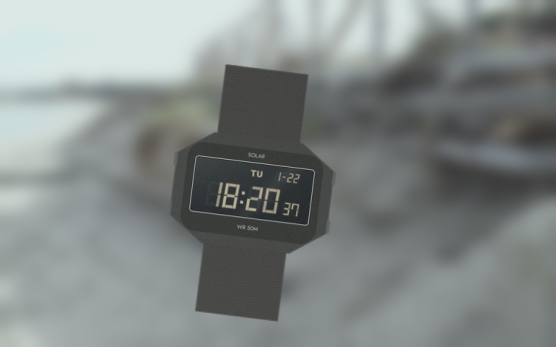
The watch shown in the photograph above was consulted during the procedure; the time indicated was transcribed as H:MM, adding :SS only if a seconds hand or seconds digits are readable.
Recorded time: 18:20:37
